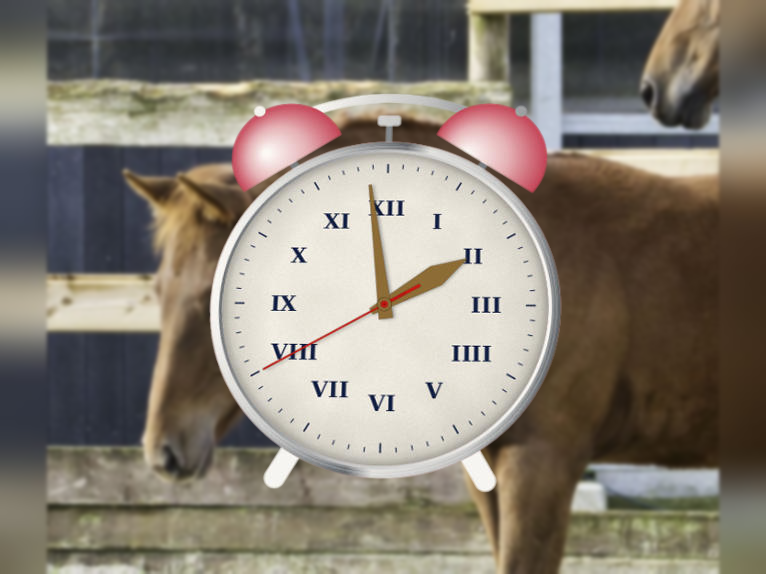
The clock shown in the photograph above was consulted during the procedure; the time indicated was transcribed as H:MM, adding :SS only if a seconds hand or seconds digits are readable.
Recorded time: 1:58:40
